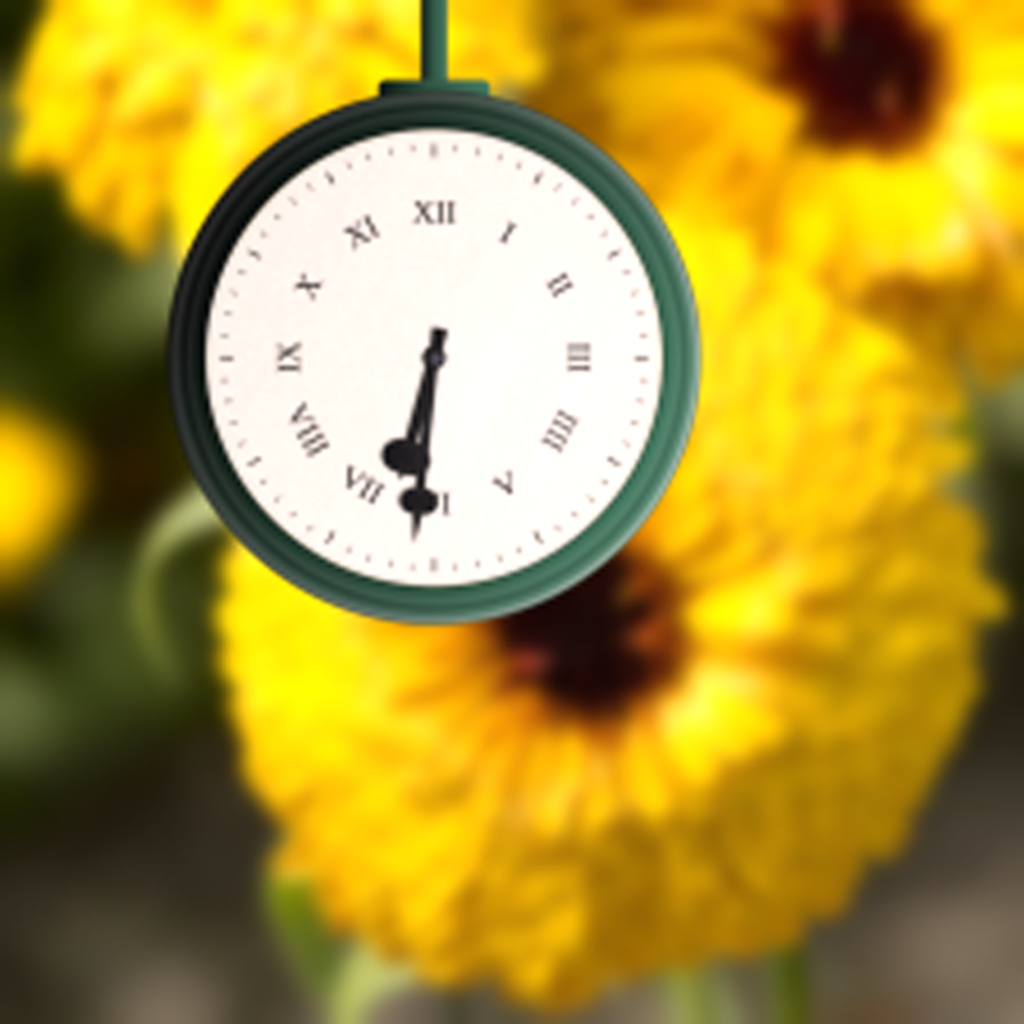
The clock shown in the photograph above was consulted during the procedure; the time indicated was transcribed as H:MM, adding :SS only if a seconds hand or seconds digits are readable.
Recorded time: 6:31
